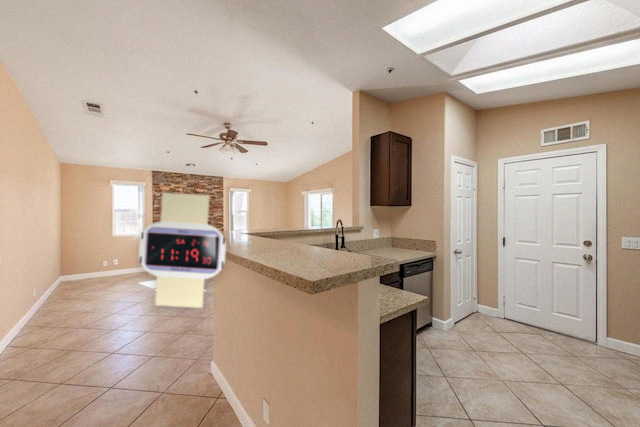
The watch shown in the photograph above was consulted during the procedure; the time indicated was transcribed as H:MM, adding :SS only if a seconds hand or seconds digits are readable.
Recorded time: 11:19
